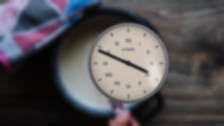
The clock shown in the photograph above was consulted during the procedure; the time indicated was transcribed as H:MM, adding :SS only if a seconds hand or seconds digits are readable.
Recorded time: 3:49
